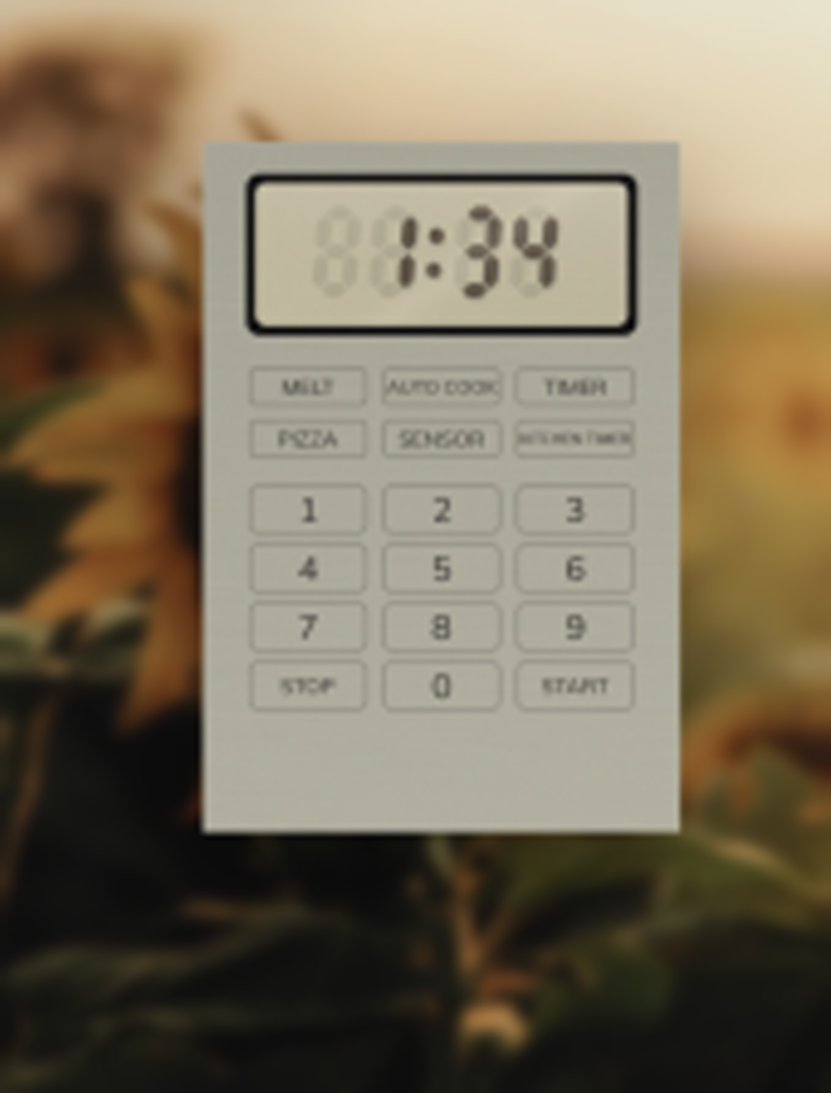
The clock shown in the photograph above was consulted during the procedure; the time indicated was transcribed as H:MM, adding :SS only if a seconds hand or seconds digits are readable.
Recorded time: 1:34
